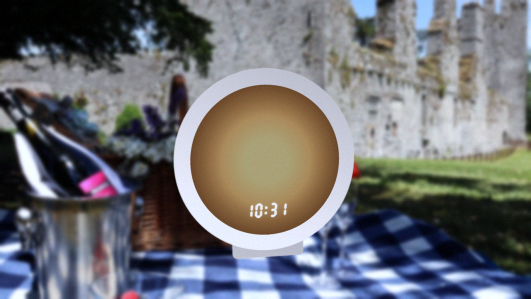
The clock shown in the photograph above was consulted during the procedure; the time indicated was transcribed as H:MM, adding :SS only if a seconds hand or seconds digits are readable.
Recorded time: 10:31
